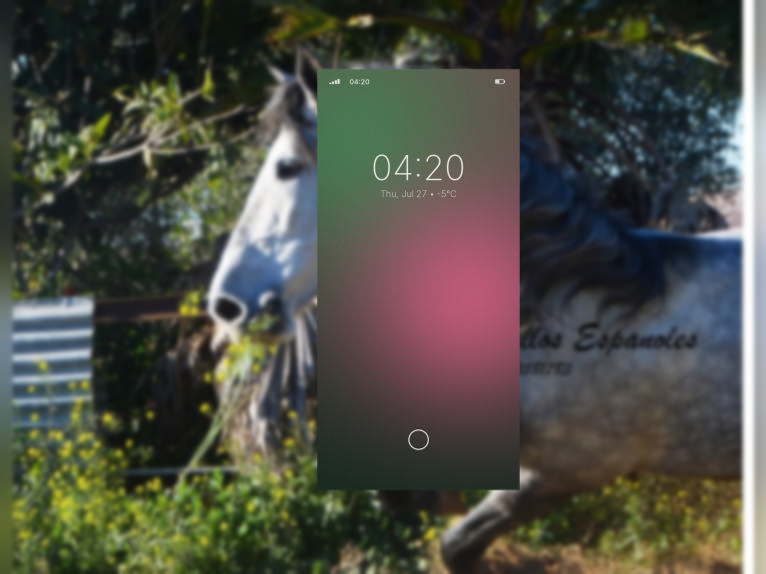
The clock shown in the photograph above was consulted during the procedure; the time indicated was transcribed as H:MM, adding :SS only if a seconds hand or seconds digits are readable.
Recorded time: 4:20
